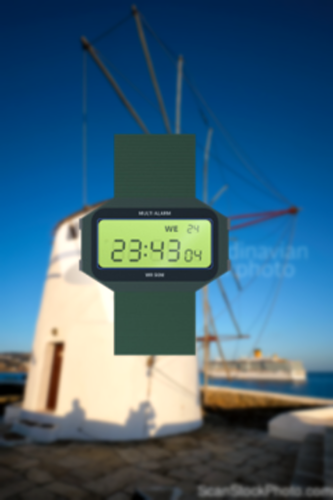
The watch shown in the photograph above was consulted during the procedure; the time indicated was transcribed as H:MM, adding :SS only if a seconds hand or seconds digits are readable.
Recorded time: 23:43:04
